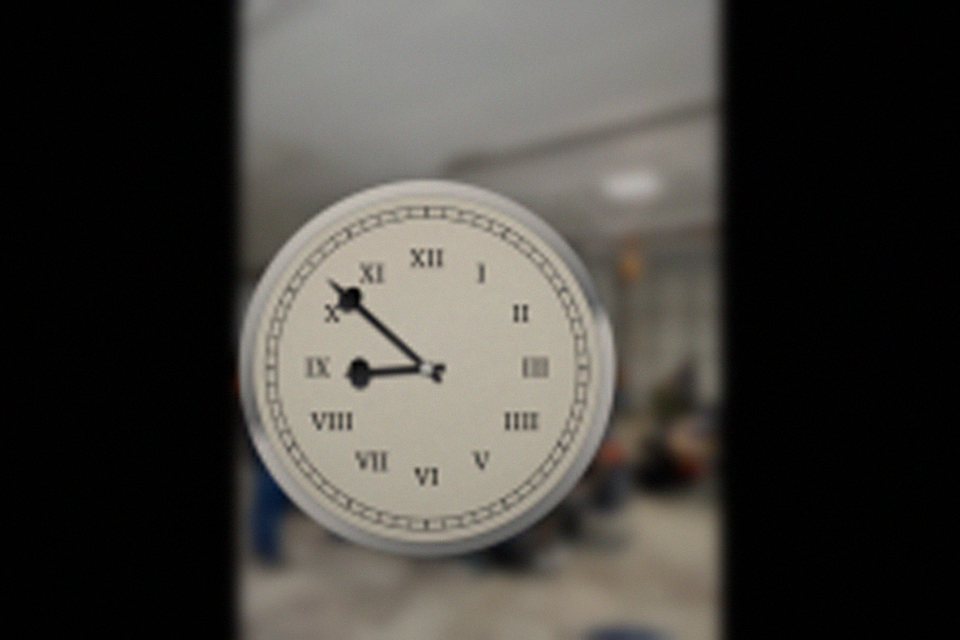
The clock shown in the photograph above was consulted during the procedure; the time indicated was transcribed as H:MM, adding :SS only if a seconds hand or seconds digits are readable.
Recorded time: 8:52
